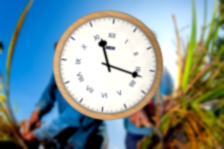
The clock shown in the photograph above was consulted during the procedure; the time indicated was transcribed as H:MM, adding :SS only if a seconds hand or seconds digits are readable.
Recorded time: 11:17
